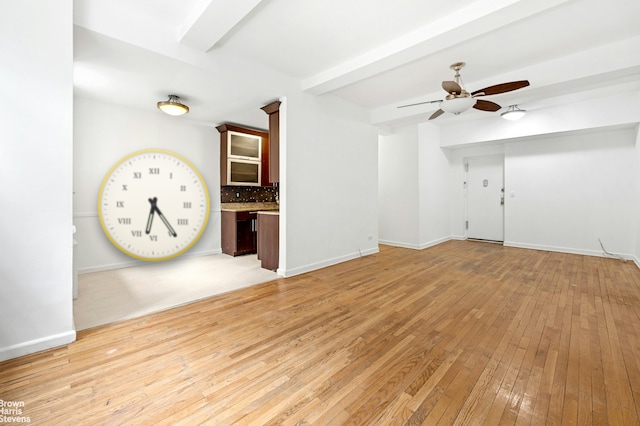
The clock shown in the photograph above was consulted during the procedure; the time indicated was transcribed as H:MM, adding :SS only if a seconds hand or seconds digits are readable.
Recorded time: 6:24
